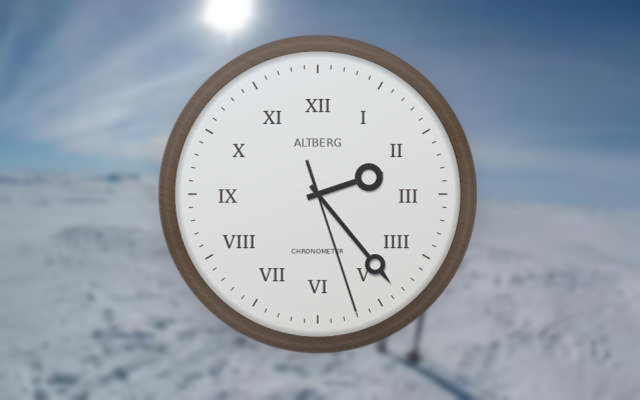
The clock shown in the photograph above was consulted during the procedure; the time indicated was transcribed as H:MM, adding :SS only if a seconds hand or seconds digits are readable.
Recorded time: 2:23:27
